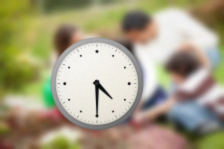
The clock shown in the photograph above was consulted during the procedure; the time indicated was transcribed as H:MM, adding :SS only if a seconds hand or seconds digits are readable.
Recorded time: 4:30
